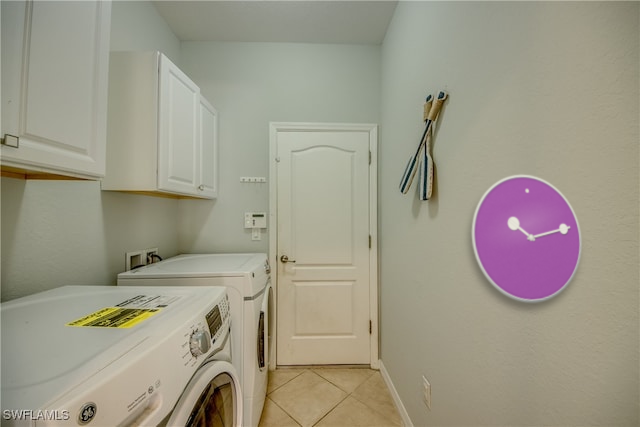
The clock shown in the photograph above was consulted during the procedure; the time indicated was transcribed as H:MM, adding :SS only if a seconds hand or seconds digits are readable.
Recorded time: 10:13
